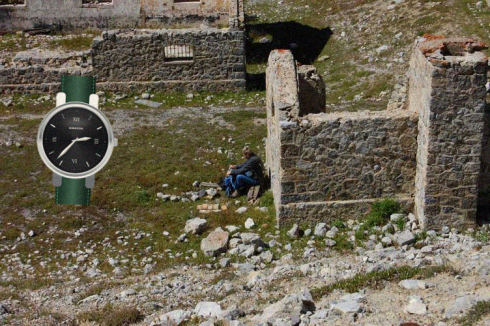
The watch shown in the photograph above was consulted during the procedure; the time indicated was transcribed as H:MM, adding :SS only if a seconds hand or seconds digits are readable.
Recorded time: 2:37
